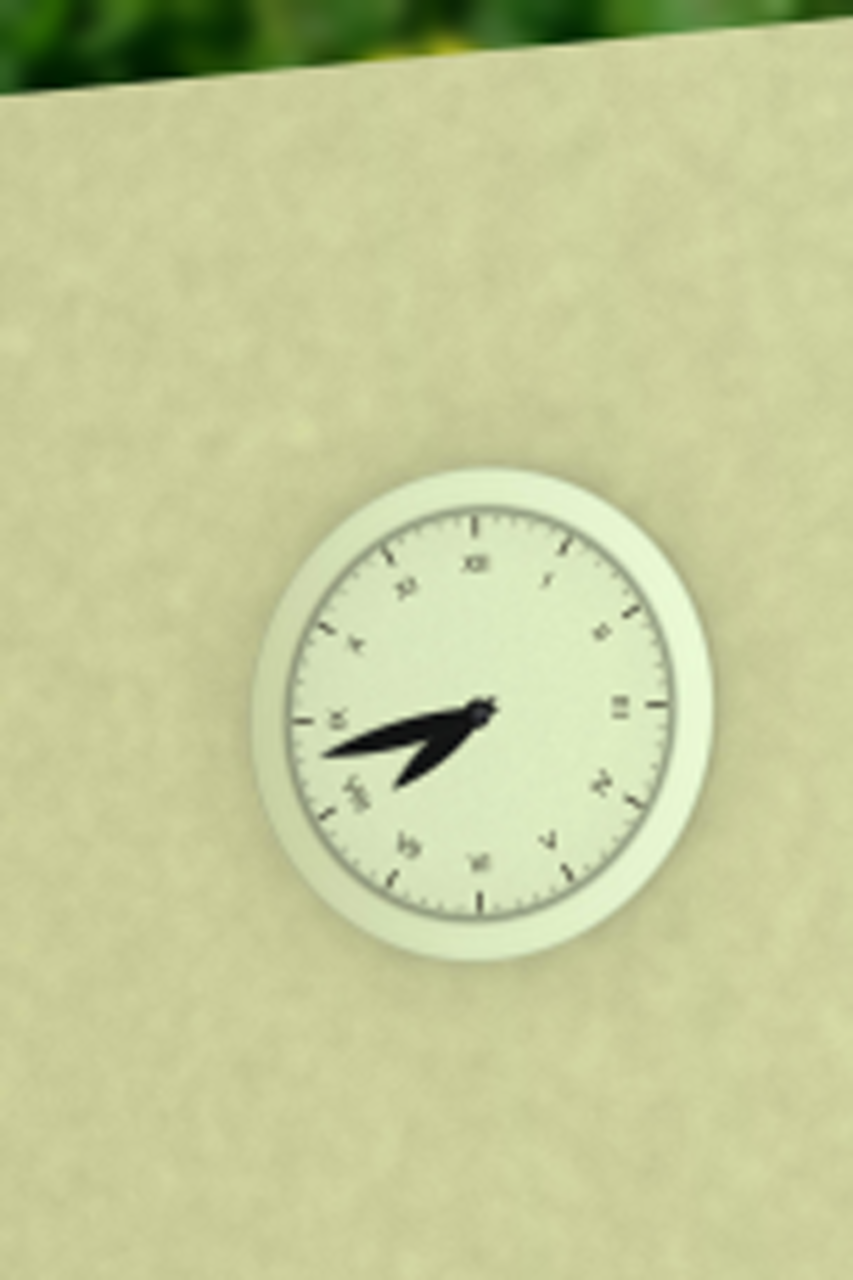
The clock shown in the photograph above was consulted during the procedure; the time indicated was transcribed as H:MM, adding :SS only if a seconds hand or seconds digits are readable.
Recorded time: 7:43
